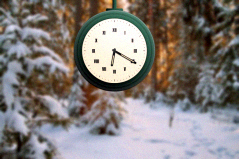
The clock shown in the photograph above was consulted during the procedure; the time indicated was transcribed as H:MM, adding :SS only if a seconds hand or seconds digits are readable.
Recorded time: 6:20
